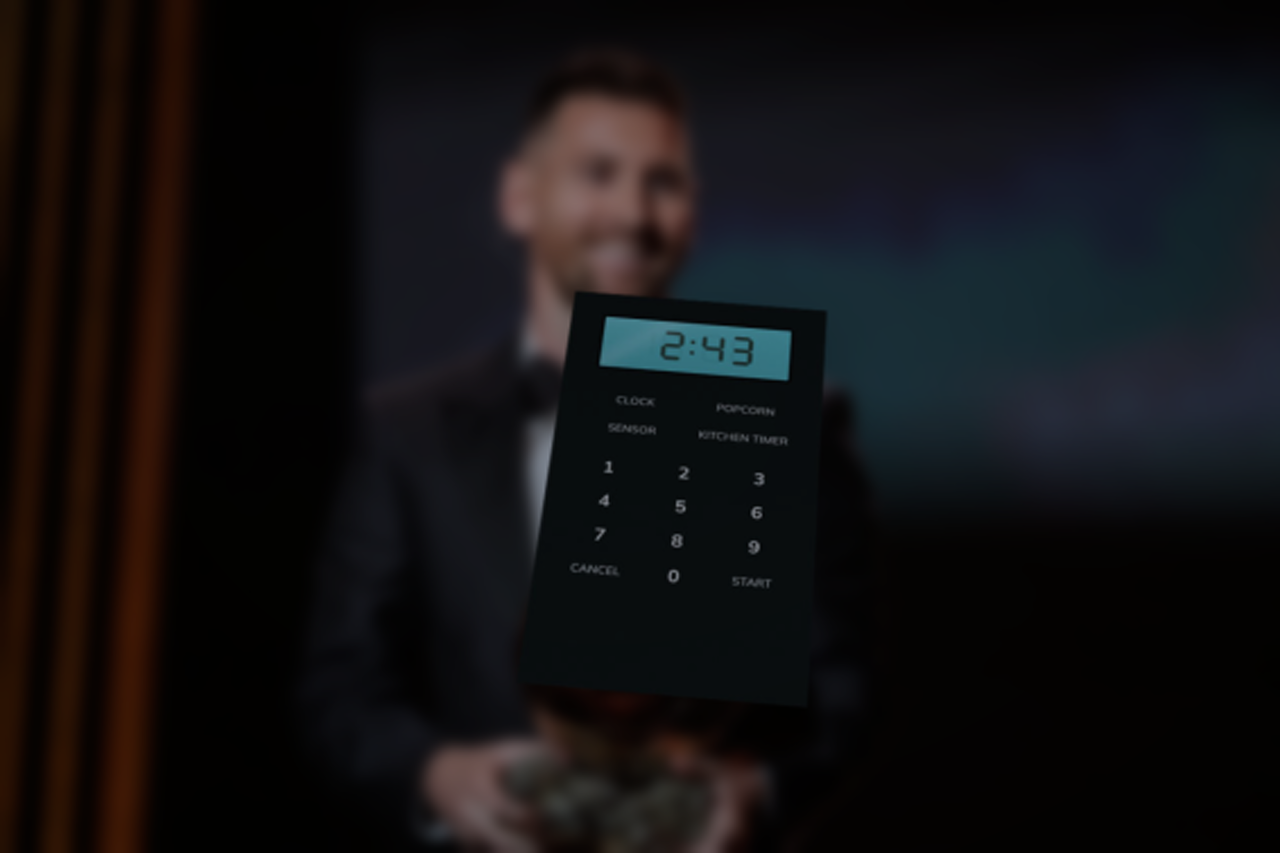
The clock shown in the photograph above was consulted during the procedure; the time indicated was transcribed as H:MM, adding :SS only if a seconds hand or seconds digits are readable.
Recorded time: 2:43
